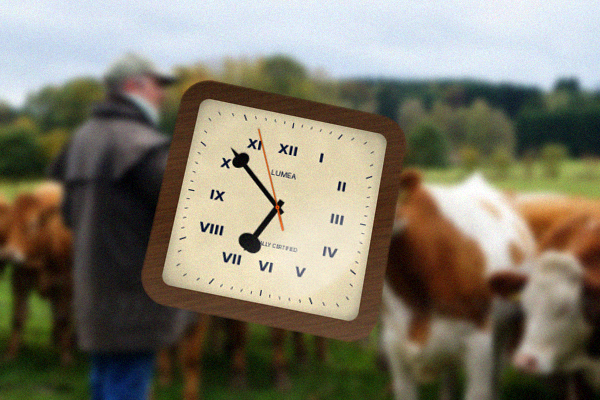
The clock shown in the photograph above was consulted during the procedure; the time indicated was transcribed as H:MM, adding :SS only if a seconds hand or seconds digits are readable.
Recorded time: 6:51:56
